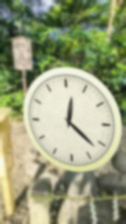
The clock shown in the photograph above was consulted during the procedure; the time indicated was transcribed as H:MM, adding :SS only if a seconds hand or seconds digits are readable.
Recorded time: 12:22
